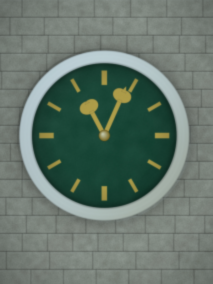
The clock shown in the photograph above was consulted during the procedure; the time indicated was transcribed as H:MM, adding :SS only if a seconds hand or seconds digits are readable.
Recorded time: 11:04
